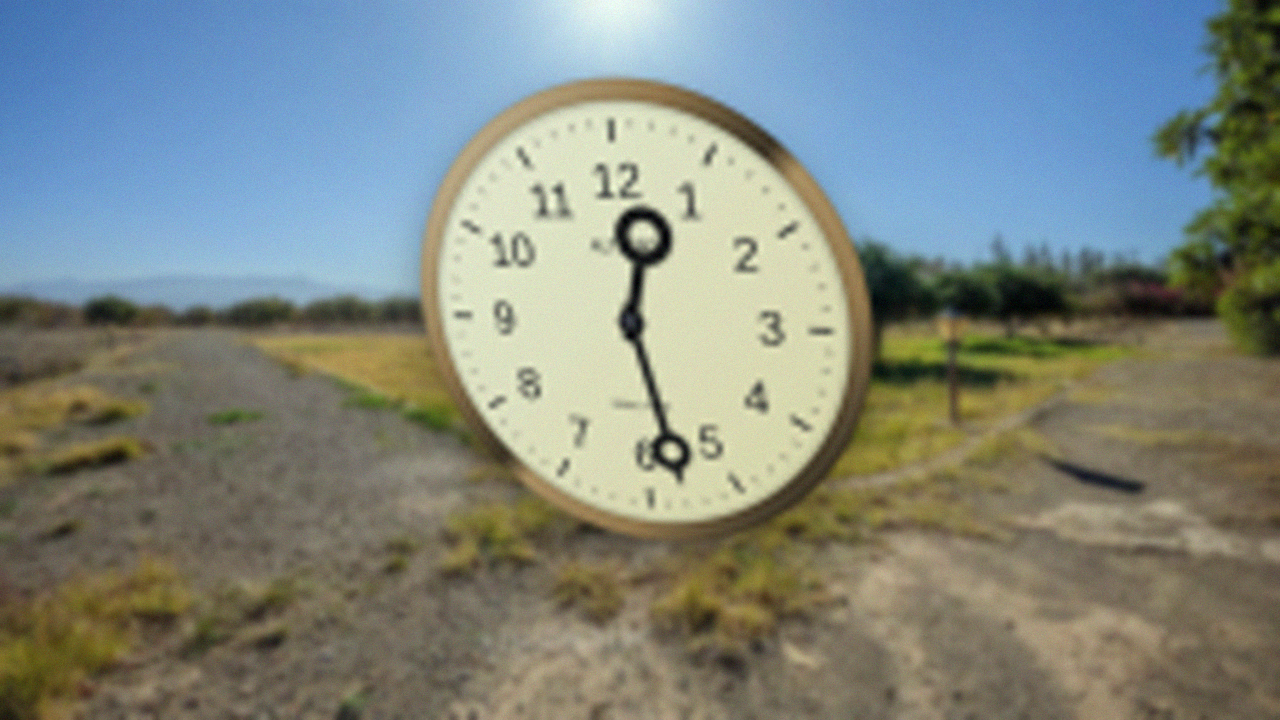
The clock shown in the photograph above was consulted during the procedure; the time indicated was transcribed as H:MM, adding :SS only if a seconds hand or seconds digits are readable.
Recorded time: 12:28
